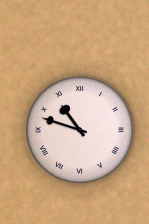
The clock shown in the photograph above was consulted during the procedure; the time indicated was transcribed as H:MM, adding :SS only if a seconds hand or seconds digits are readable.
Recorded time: 10:48
